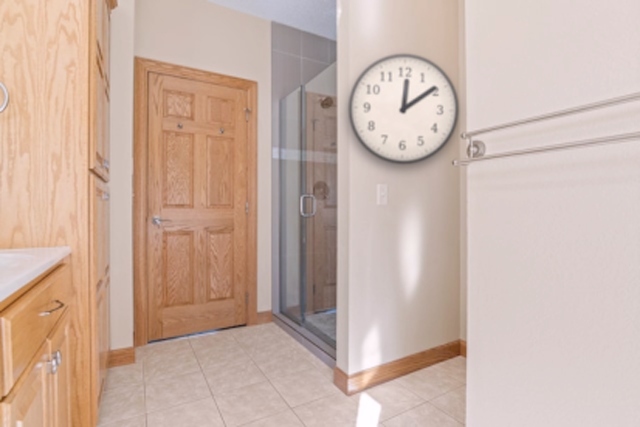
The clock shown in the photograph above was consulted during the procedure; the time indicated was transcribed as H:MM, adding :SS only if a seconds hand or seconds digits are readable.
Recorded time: 12:09
